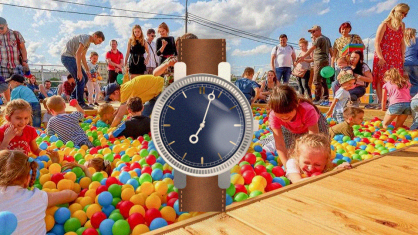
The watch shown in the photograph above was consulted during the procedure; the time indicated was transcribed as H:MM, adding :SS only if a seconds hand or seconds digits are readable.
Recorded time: 7:03
